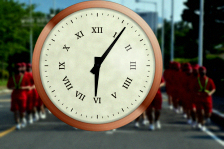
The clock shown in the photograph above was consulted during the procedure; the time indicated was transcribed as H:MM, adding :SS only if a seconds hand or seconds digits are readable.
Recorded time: 6:06
